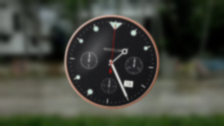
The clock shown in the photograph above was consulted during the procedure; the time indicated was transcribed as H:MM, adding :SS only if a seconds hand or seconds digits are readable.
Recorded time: 1:25
